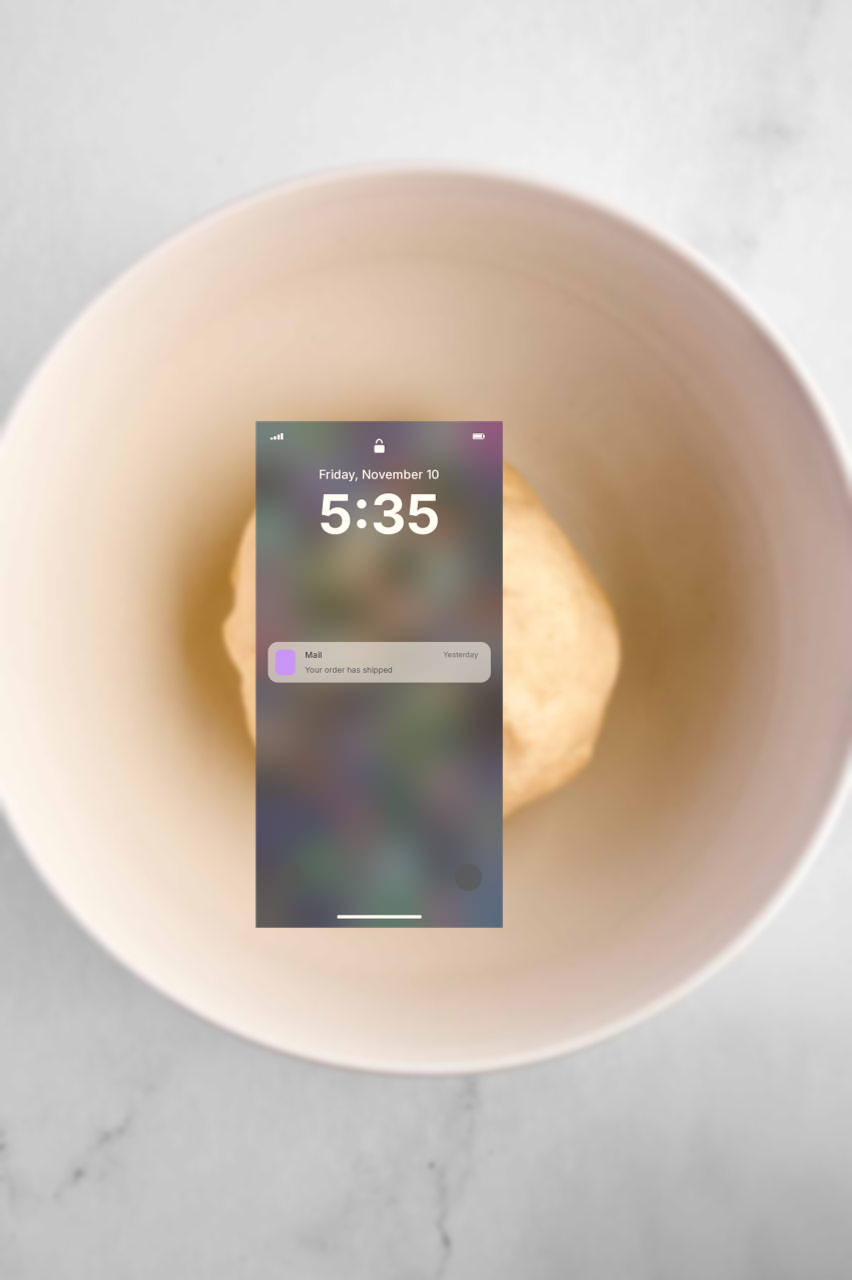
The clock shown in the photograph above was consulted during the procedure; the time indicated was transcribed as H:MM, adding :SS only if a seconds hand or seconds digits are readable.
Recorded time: 5:35
